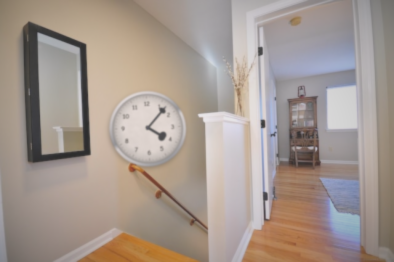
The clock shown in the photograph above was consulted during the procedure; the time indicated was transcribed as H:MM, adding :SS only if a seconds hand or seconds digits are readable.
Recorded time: 4:07
